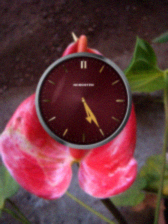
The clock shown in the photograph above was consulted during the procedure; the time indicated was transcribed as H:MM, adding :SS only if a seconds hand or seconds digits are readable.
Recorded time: 5:25
